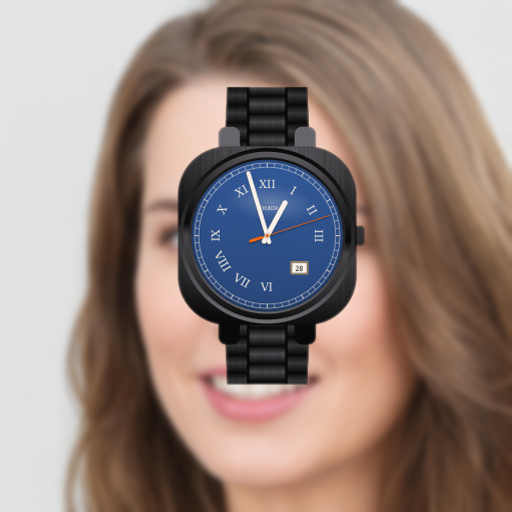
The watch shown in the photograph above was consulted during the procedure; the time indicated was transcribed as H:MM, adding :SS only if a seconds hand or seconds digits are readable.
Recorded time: 12:57:12
